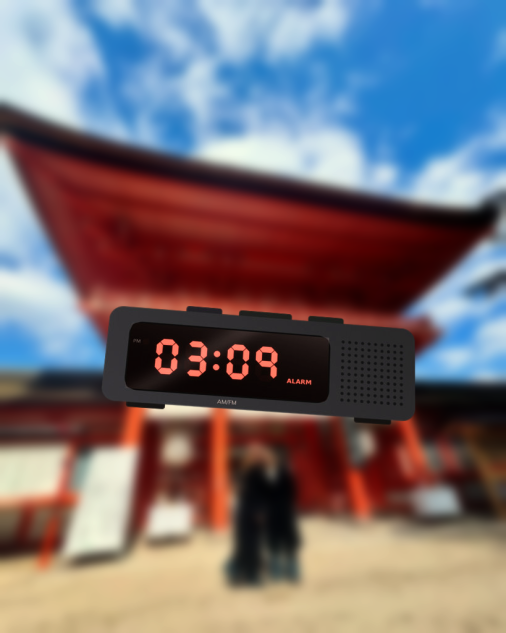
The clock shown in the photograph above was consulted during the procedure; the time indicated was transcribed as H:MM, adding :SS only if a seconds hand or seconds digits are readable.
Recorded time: 3:09
